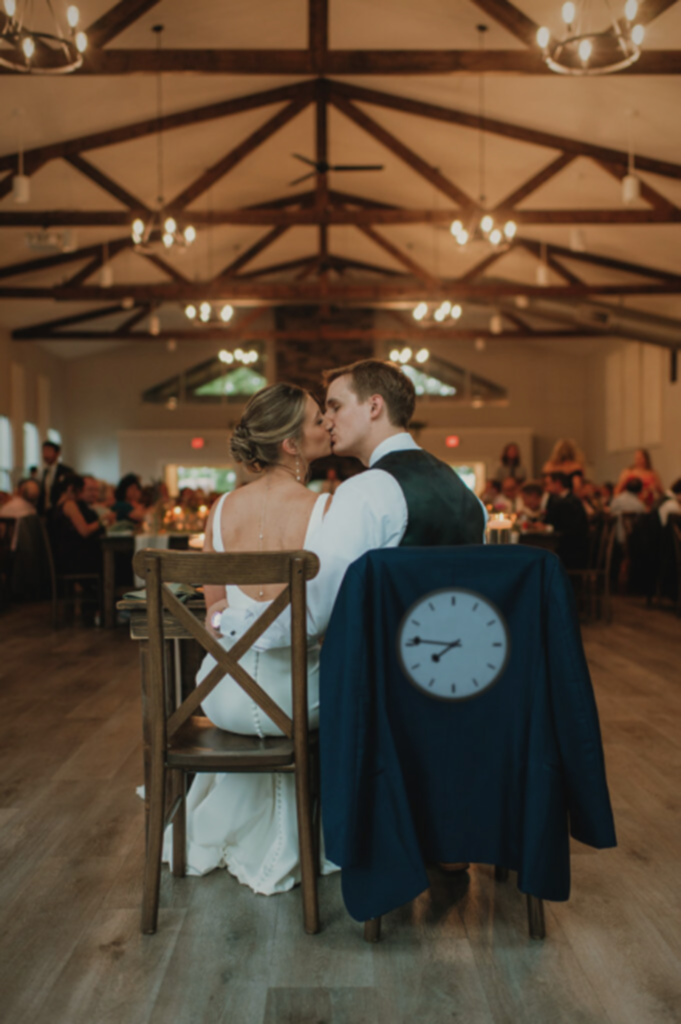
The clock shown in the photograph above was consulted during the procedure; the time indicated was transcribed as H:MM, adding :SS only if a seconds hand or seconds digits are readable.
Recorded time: 7:46
